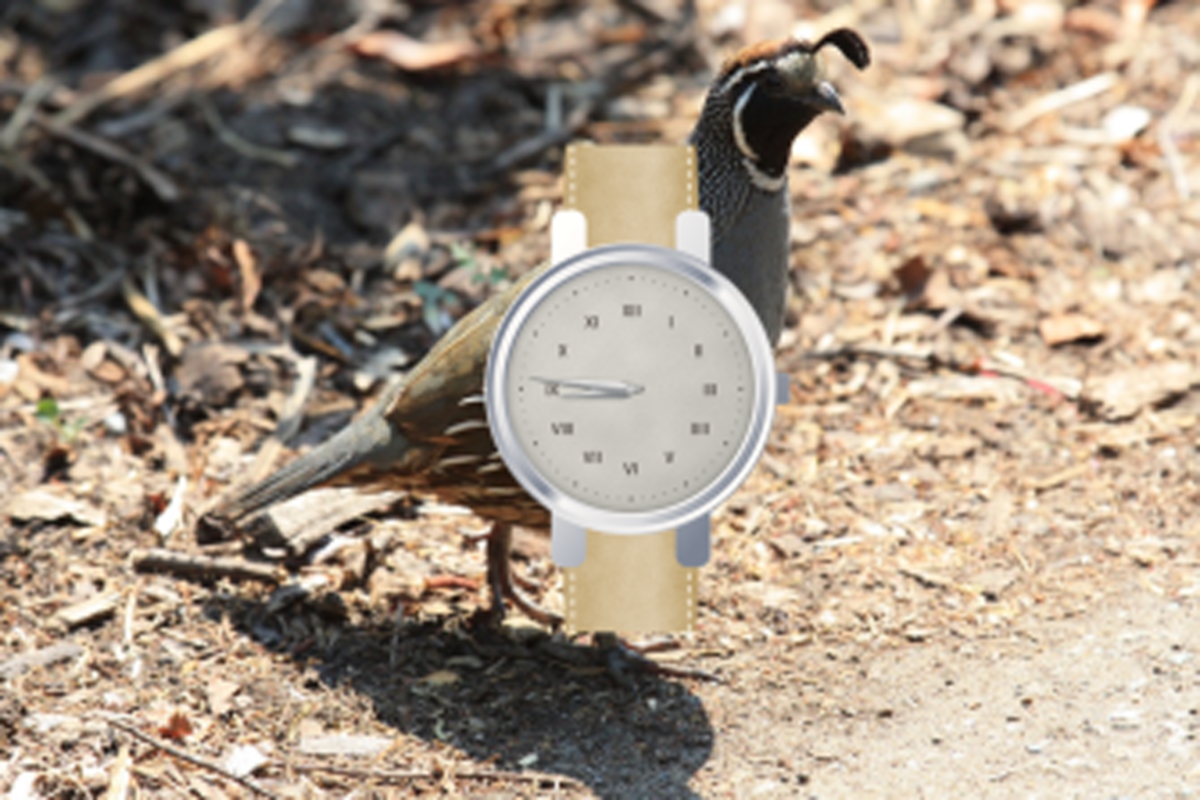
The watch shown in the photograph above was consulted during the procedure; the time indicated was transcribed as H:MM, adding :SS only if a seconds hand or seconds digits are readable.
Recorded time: 8:46
